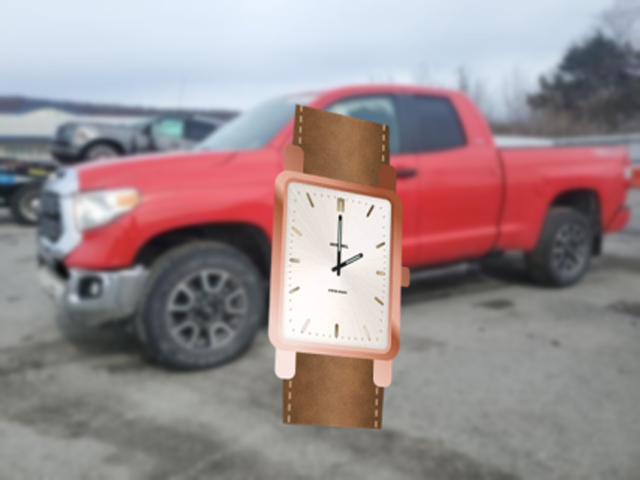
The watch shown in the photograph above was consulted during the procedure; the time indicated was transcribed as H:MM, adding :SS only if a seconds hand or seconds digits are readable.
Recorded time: 2:00
